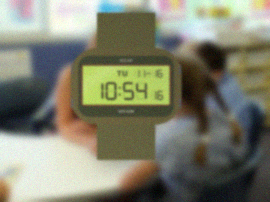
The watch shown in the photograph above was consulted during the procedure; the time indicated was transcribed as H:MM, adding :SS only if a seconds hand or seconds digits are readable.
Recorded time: 10:54
